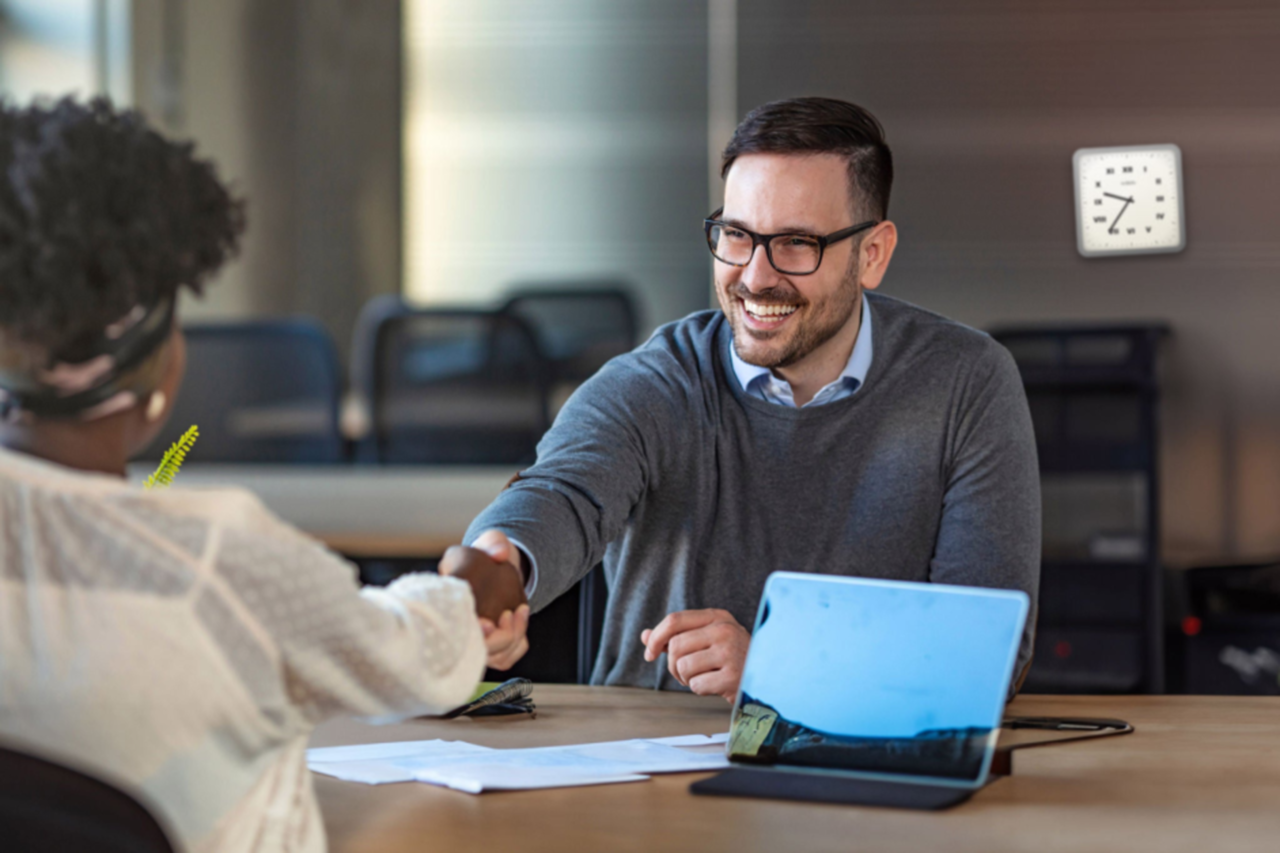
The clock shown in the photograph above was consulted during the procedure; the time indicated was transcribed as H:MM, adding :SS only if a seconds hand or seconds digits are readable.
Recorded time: 9:36
